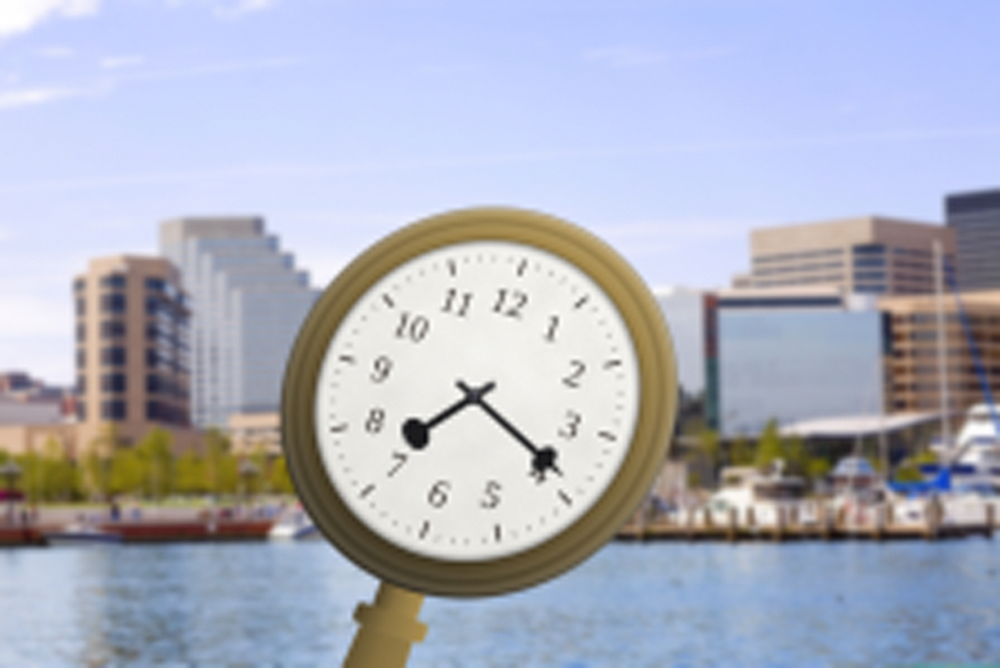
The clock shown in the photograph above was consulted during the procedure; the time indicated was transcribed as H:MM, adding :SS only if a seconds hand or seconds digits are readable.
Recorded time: 7:19
